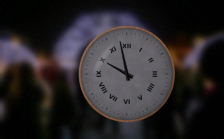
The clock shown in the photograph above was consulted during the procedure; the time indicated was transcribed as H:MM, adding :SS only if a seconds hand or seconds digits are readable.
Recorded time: 9:58
